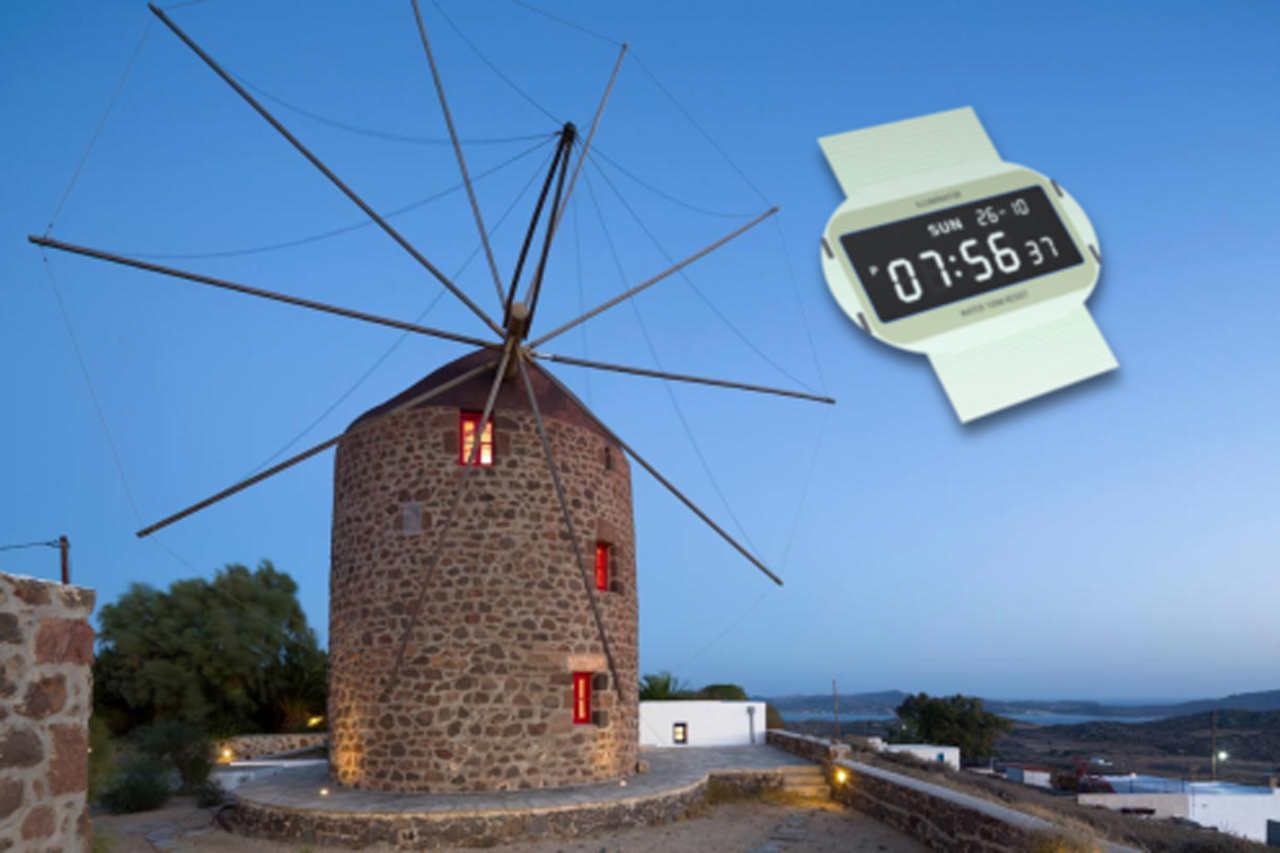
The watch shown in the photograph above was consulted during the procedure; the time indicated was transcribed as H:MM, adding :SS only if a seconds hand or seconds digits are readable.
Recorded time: 7:56:37
